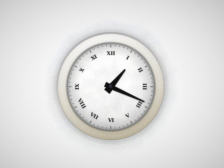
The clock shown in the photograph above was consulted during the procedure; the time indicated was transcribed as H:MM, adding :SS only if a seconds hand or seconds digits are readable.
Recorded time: 1:19
